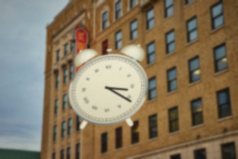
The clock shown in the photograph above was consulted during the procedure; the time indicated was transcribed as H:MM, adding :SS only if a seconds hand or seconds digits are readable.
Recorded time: 3:21
